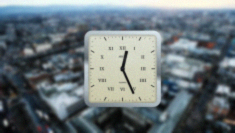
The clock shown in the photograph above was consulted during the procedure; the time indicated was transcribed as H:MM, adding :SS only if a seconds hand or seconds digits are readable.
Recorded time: 12:26
